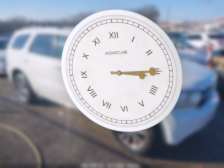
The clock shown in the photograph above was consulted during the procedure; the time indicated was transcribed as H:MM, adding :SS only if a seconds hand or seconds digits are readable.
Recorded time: 3:15
